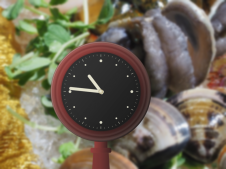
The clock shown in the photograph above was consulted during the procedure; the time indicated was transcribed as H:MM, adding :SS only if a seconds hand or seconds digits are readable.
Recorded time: 10:46
